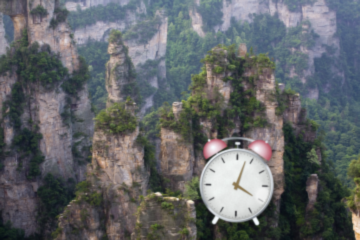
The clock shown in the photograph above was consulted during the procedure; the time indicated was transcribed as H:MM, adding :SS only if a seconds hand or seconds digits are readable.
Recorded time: 4:03
